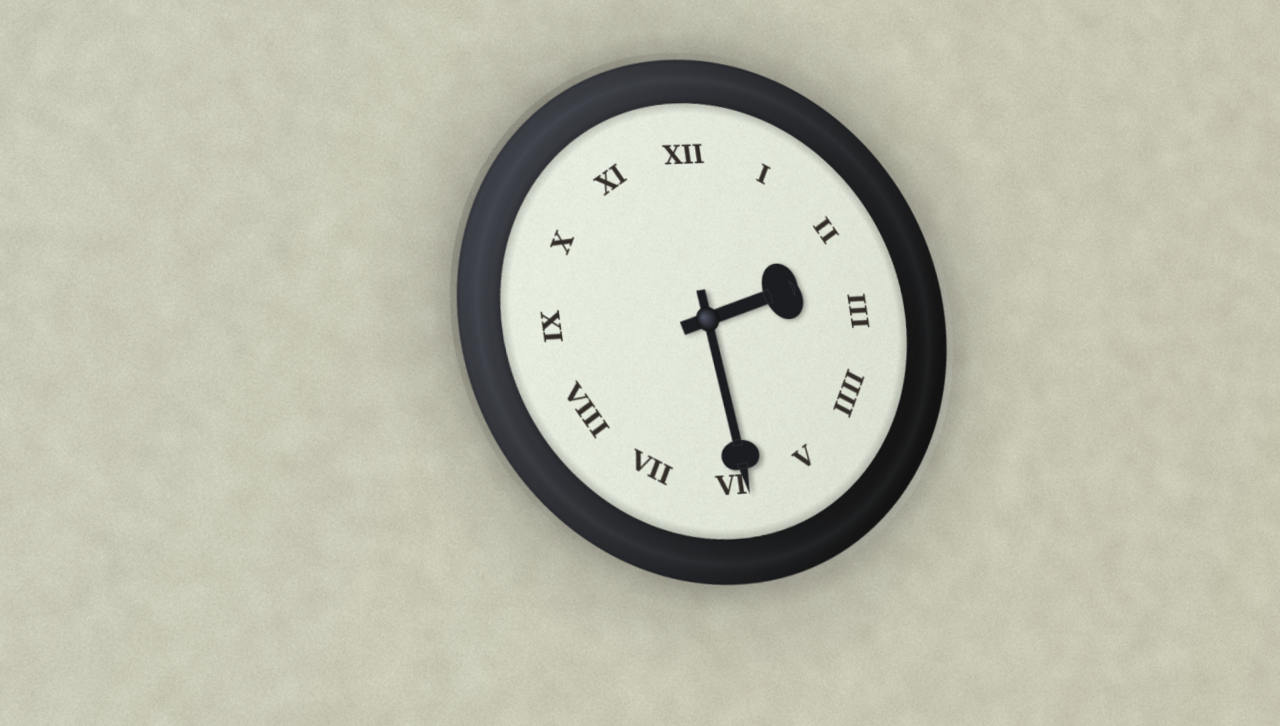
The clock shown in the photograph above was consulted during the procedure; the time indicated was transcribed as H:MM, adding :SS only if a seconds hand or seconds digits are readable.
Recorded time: 2:29
